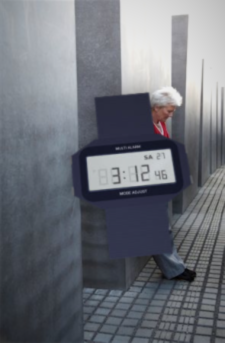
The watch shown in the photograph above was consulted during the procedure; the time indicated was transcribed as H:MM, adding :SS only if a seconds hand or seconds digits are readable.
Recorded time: 3:12
